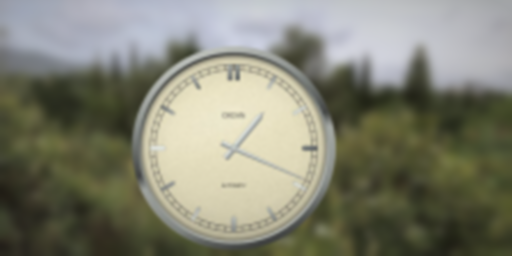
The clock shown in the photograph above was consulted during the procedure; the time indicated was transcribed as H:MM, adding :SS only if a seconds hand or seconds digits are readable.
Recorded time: 1:19
